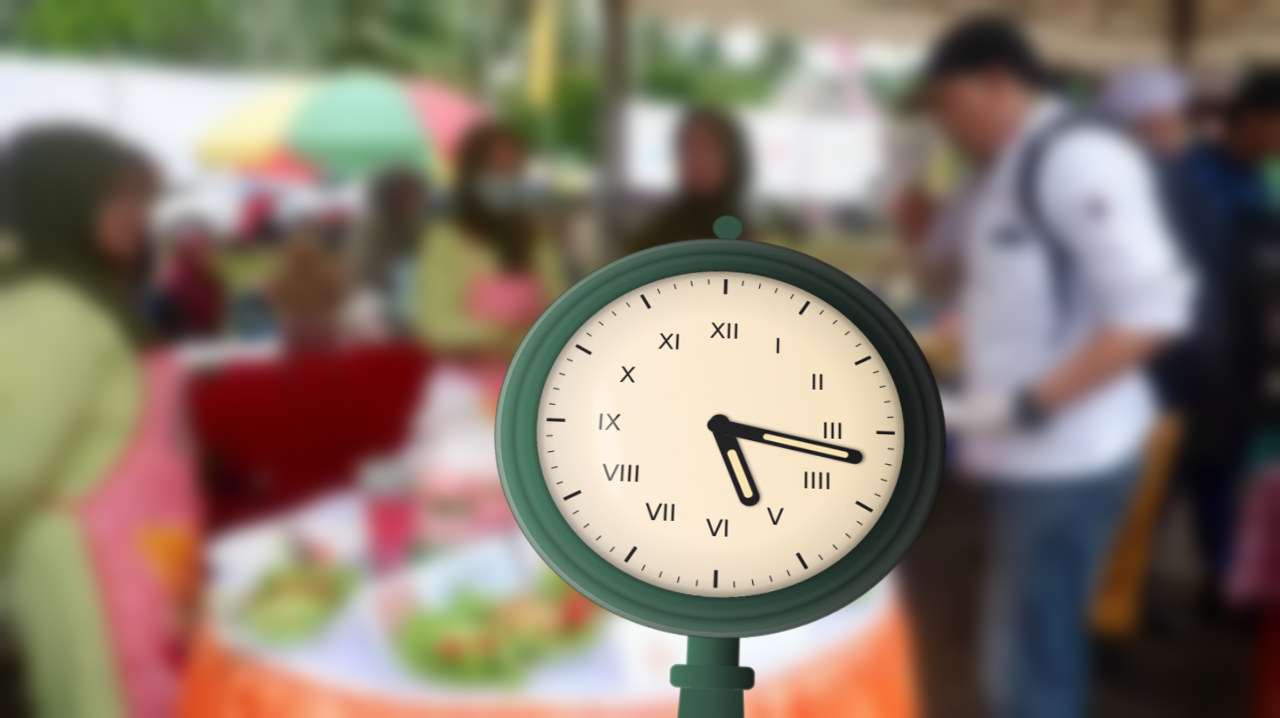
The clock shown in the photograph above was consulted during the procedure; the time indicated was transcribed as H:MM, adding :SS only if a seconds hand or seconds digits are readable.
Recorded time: 5:17
